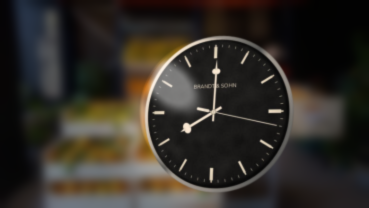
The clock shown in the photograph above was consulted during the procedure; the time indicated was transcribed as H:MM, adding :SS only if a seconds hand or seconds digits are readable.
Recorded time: 8:00:17
